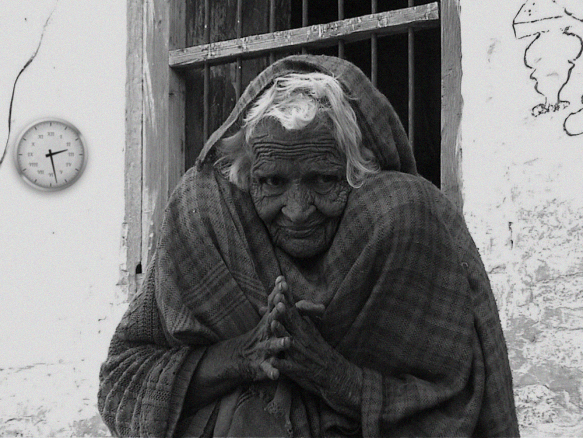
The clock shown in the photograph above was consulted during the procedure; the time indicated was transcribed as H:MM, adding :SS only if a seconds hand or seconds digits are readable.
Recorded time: 2:28
